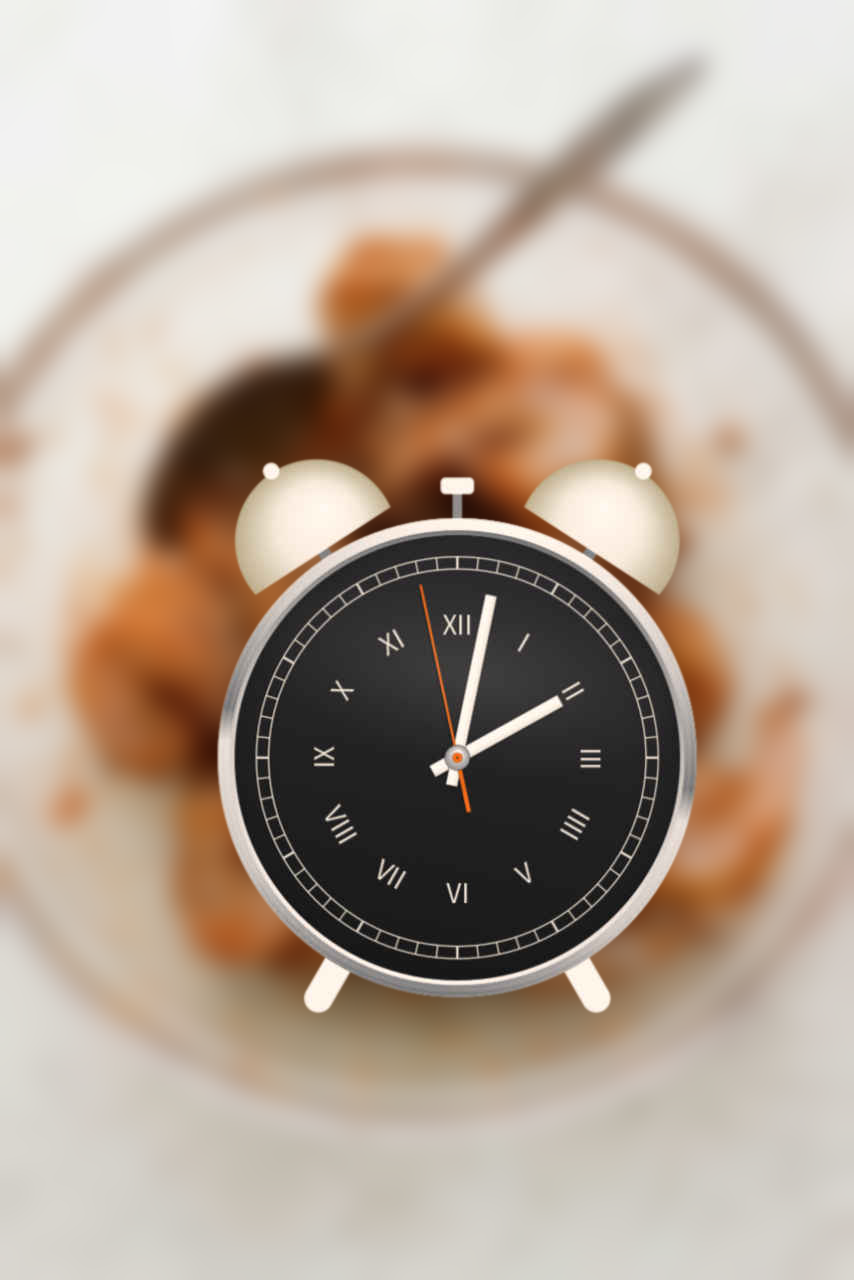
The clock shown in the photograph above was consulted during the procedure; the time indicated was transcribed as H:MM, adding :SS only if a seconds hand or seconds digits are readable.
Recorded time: 2:01:58
